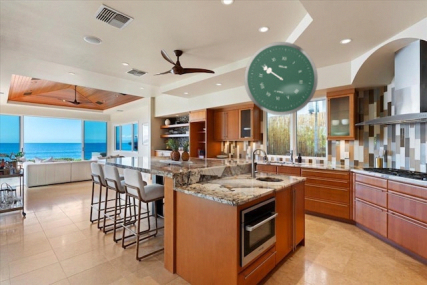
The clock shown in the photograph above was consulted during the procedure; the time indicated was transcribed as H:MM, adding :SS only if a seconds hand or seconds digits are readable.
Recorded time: 9:49
